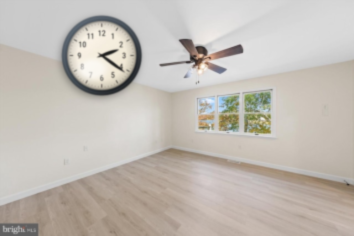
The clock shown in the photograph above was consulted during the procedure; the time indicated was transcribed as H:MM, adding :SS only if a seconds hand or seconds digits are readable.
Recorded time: 2:21
